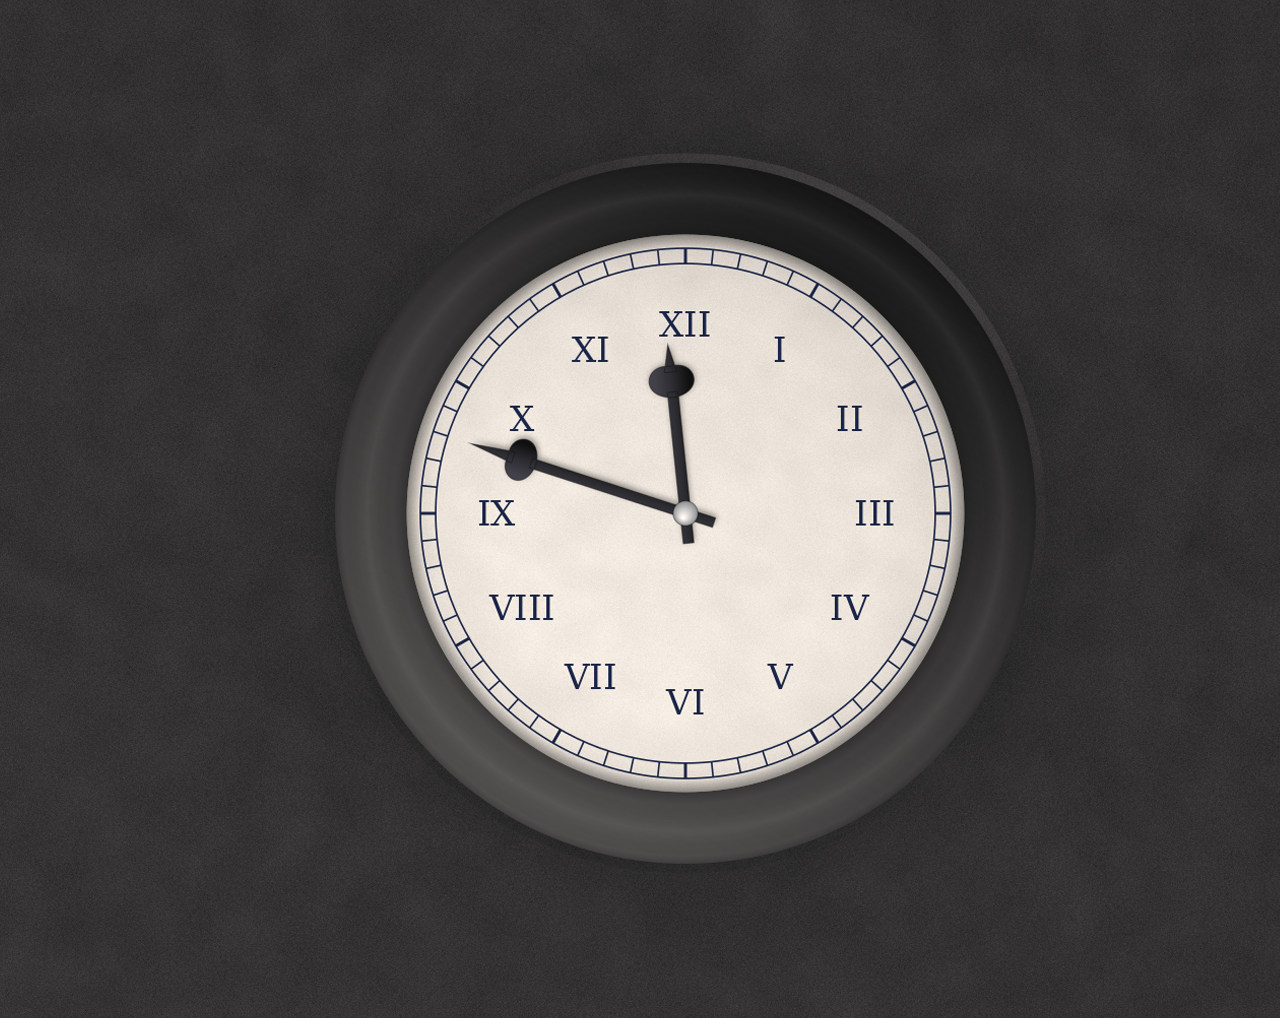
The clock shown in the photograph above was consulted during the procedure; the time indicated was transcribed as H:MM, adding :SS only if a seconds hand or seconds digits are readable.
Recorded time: 11:48
